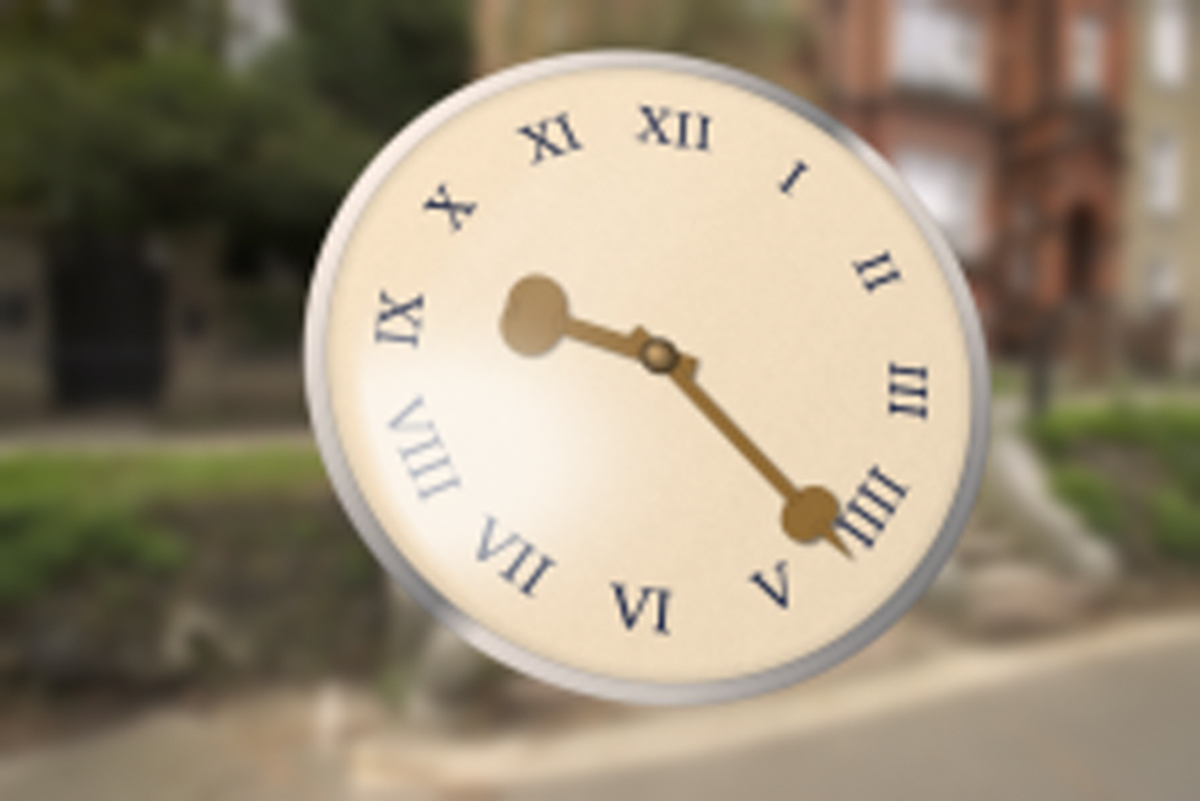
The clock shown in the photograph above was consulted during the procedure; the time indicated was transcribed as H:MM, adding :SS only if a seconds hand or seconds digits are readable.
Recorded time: 9:22
